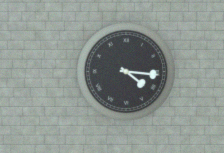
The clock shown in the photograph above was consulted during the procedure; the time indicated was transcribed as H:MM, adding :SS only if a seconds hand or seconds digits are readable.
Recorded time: 4:16
